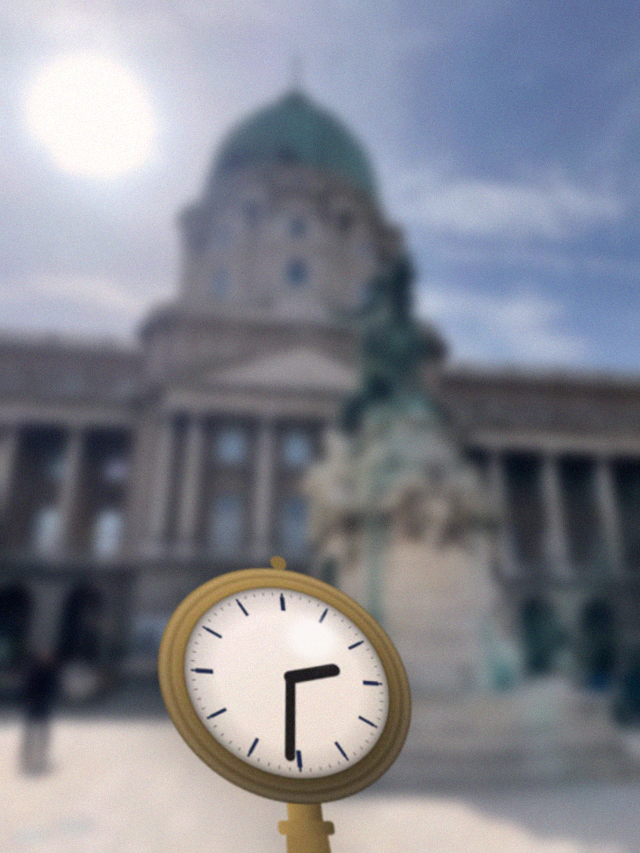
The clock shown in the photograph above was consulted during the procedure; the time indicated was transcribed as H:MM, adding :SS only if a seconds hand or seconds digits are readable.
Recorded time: 2:31
